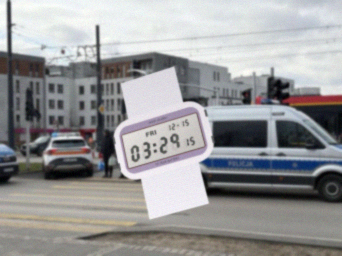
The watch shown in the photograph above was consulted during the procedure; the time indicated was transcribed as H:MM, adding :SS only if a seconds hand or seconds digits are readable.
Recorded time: 3:29
